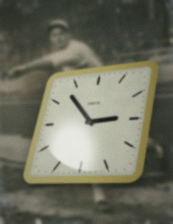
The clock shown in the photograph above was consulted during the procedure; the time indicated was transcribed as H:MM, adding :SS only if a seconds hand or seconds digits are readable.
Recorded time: 2:53
